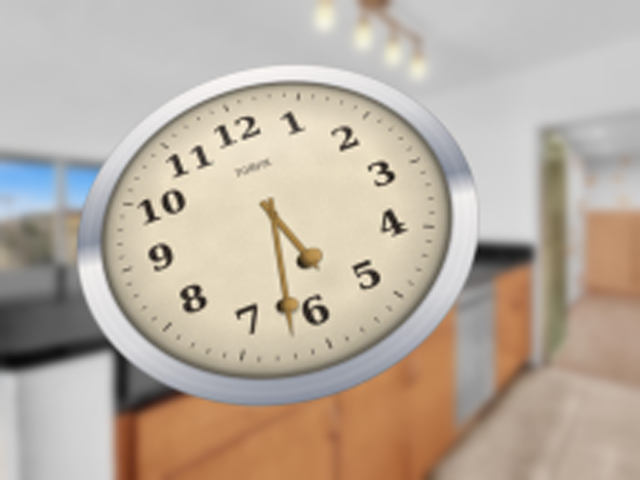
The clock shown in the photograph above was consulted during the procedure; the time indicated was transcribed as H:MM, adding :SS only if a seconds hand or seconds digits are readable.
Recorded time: 5:32
